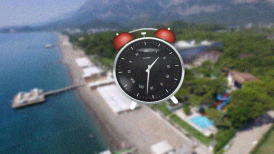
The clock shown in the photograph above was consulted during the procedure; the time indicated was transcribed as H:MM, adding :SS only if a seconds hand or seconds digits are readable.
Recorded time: 1:32
